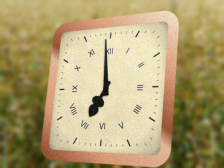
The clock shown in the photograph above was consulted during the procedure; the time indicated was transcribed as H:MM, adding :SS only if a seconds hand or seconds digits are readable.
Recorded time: 6:59
